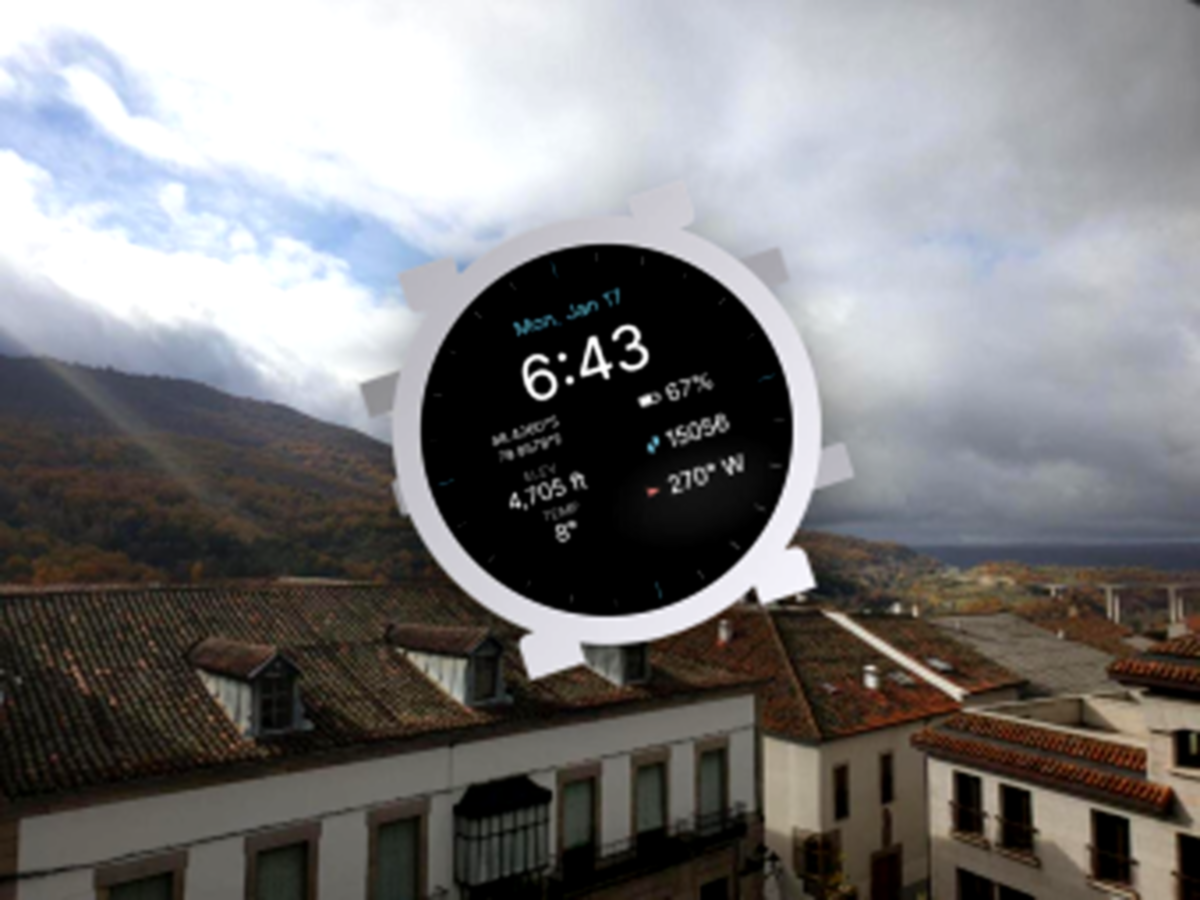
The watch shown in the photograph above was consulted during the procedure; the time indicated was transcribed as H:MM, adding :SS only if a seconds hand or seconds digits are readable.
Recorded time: 6:43
